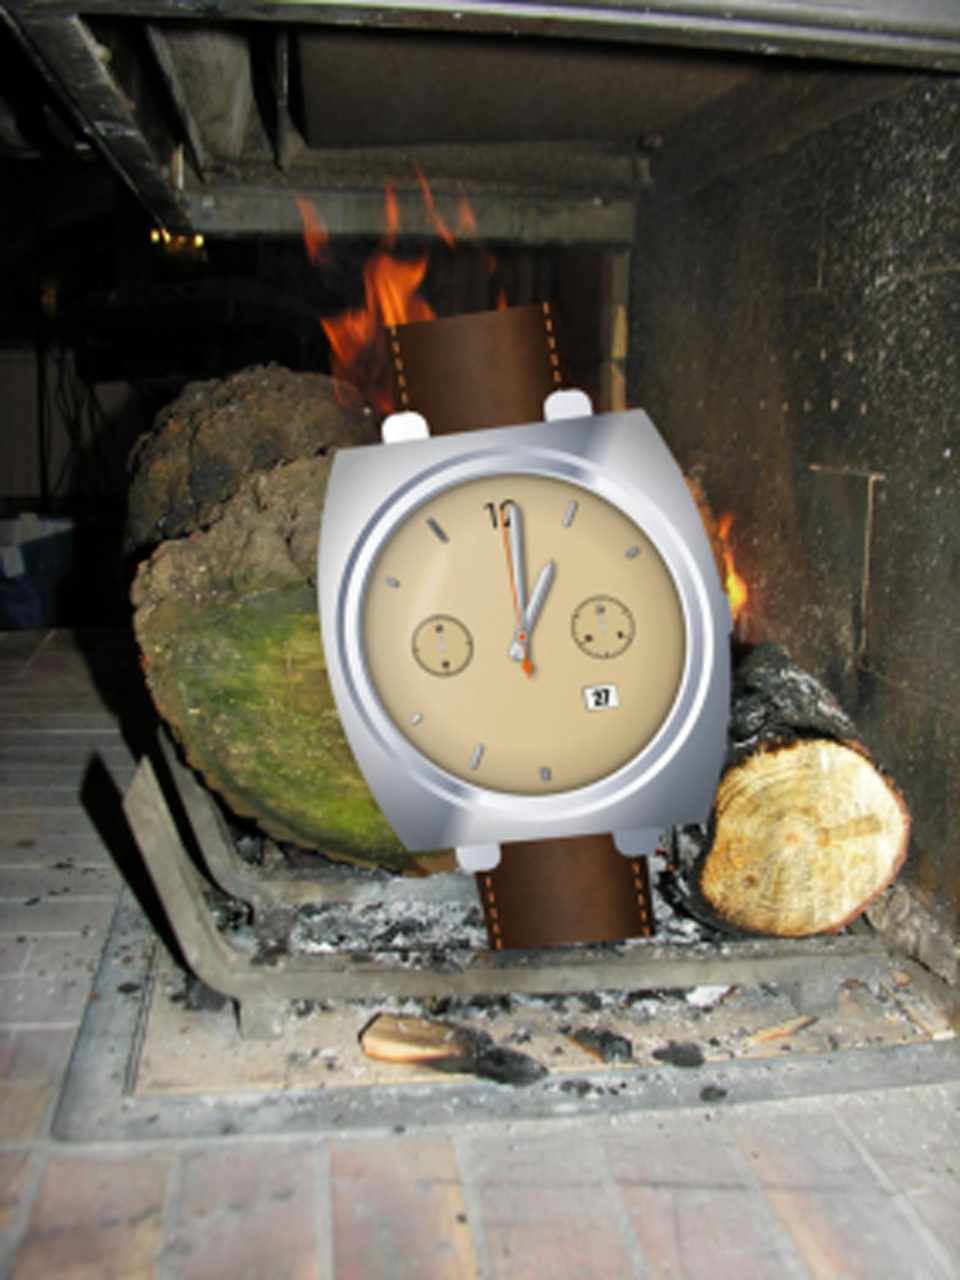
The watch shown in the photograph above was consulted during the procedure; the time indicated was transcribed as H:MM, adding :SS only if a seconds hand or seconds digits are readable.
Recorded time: 1:01
